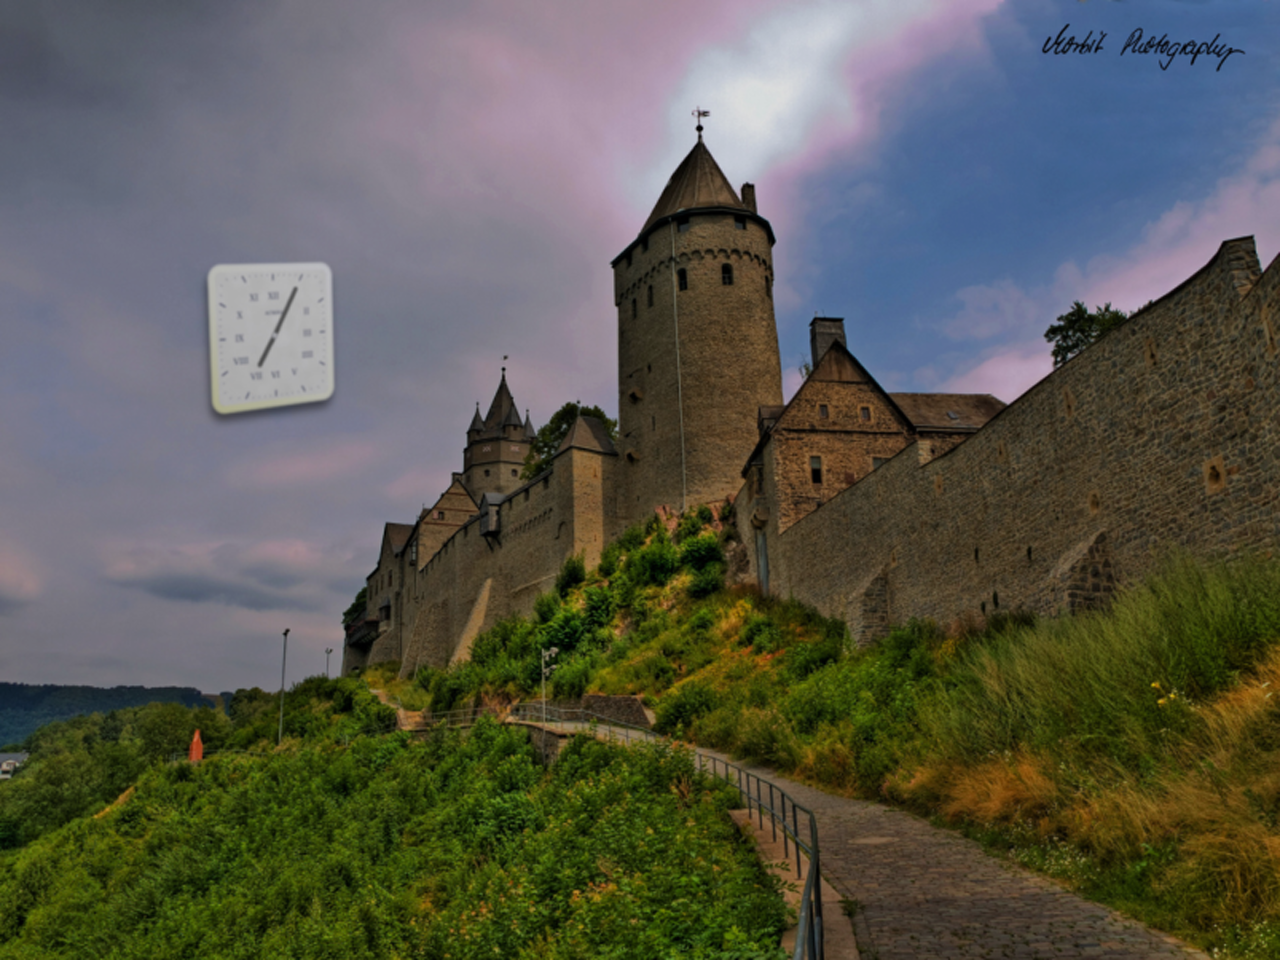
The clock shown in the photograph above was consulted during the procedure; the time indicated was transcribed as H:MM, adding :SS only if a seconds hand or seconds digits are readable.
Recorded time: 7:05
